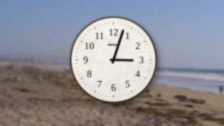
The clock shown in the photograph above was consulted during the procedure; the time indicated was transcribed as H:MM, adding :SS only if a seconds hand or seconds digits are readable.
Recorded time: 3:03
